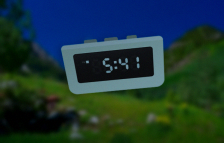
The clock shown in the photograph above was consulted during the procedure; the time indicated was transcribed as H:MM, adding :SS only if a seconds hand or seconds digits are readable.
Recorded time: 5:41
